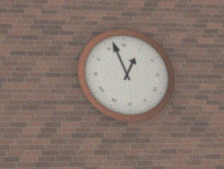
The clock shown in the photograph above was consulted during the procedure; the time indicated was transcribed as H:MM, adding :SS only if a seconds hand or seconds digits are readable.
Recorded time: 12:57
